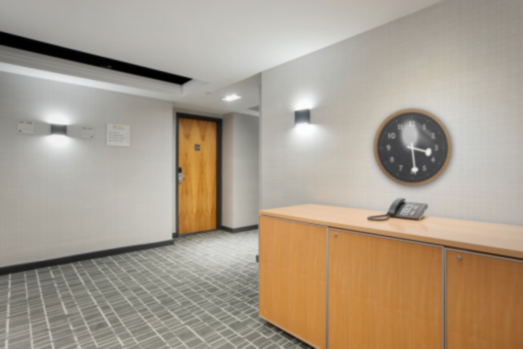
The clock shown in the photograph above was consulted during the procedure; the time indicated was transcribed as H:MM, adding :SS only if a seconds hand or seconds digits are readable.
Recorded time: 3:29
